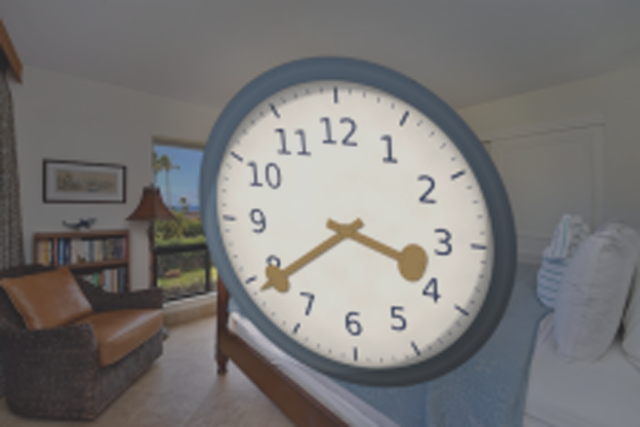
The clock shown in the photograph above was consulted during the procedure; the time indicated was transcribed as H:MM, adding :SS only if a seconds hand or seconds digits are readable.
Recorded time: 3:39
